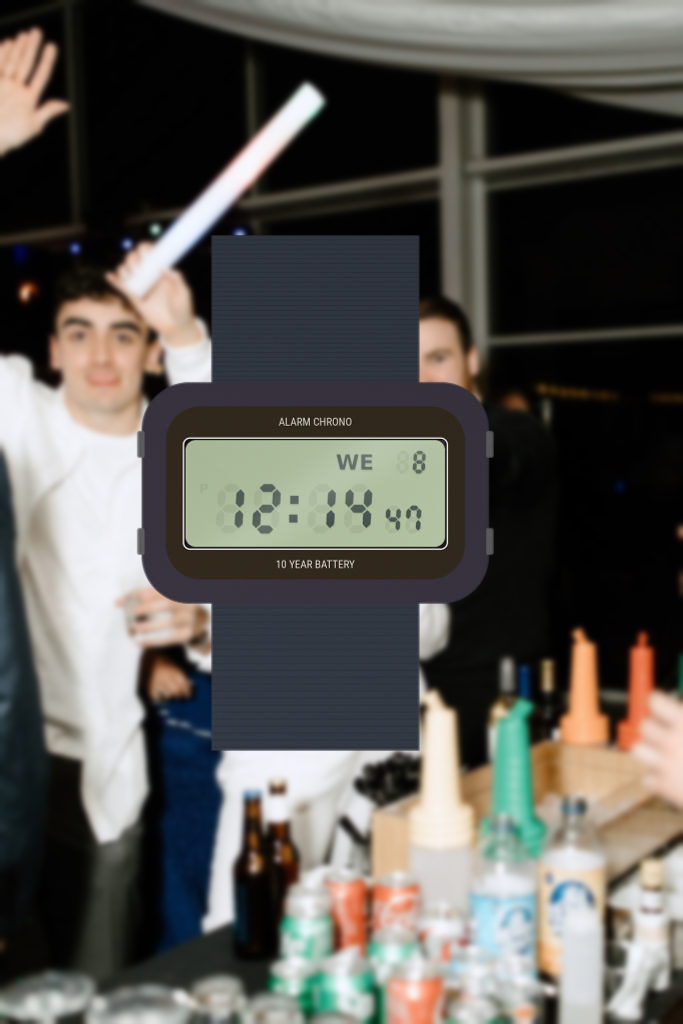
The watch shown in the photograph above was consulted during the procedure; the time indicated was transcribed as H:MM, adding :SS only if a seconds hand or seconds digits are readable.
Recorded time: 12:14:47
